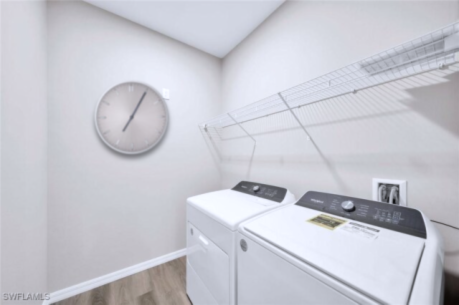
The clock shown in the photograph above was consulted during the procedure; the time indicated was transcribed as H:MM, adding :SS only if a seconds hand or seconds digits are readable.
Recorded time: 7:05
